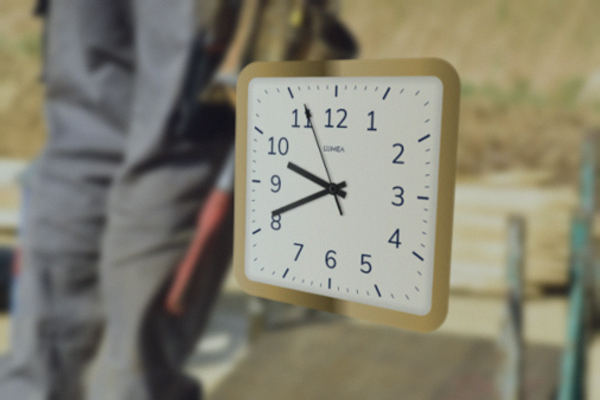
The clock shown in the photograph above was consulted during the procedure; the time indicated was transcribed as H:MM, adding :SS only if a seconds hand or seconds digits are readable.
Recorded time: 9:40:56
